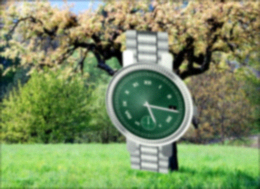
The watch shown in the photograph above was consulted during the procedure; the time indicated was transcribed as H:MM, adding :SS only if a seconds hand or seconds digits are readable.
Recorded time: 5:16
